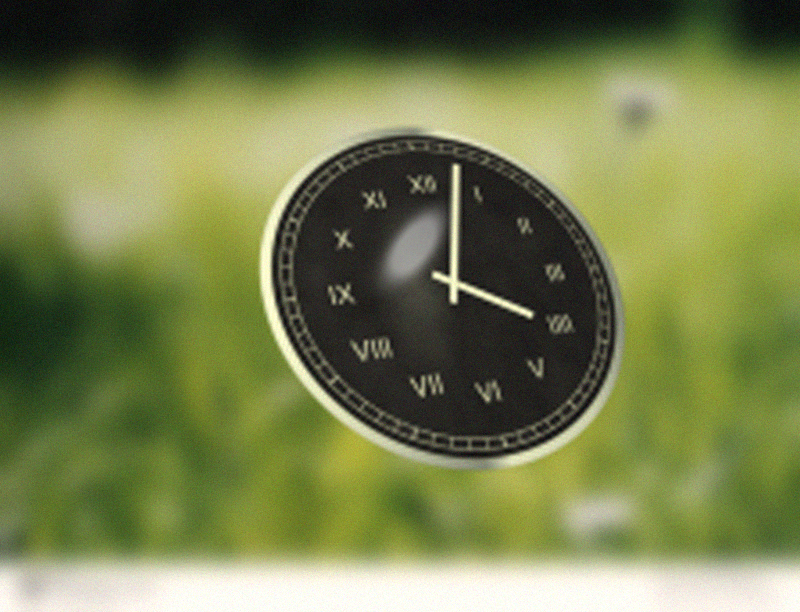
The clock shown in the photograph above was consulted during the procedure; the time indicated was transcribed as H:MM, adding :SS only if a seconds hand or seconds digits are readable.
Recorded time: 4:03
